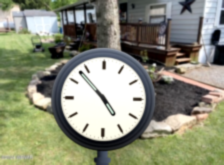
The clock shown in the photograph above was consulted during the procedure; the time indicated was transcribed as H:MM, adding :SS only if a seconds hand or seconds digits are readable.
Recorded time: 4:53
